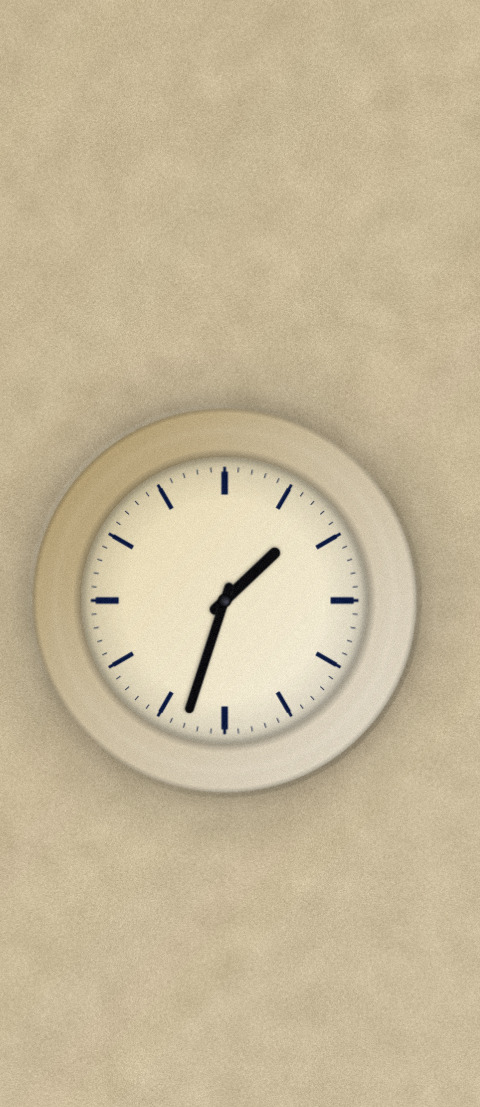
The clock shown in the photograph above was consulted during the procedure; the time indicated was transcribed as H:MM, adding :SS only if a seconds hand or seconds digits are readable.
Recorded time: 1:33
